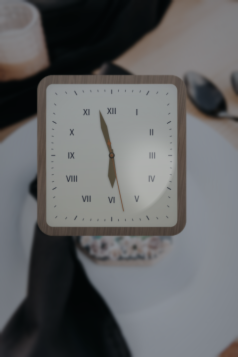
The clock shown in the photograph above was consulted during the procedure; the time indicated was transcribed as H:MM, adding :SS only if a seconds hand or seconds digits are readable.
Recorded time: 5:57:28
